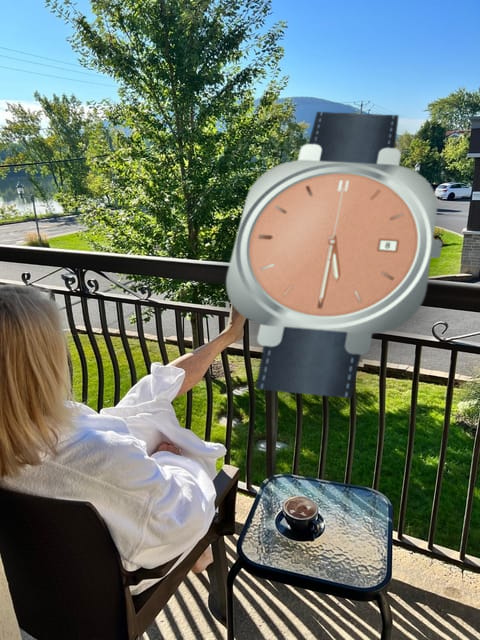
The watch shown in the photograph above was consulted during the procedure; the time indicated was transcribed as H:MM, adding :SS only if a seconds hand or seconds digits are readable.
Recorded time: 5:30:00
